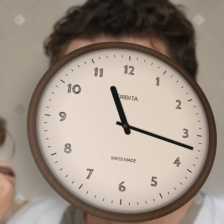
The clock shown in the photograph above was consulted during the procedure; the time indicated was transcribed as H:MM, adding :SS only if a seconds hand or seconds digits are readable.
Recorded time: 11:17
